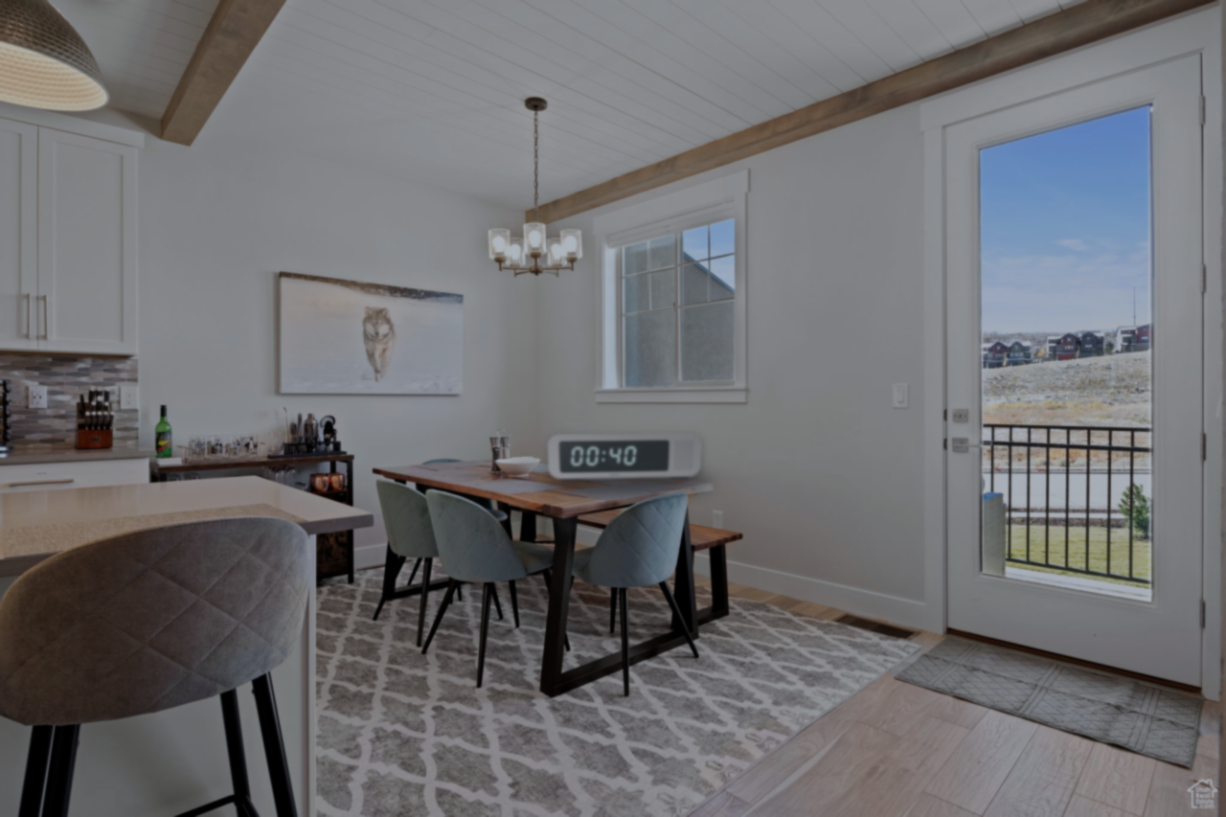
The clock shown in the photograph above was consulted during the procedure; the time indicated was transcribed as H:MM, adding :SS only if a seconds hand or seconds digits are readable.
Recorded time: 0:40
